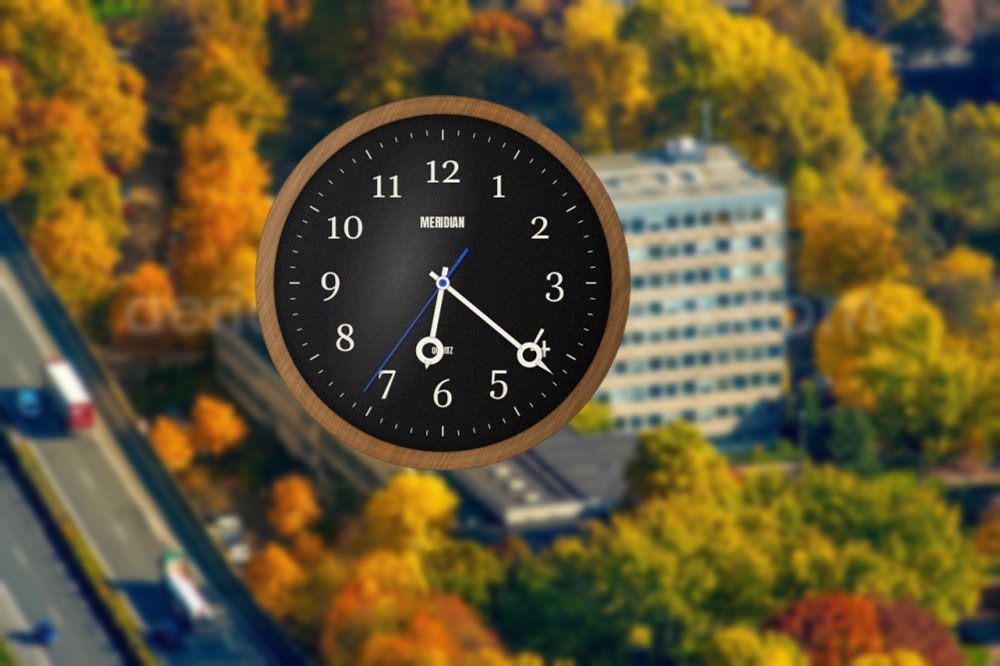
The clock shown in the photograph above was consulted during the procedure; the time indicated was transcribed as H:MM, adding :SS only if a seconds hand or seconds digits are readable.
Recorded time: 6:21:36
